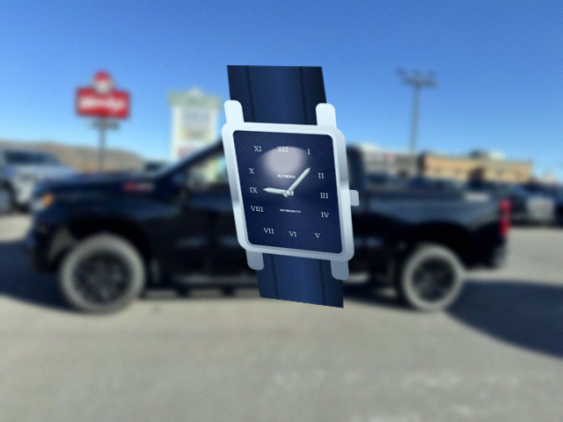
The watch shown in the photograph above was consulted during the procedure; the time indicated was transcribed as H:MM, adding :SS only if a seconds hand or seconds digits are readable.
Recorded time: 9:07
